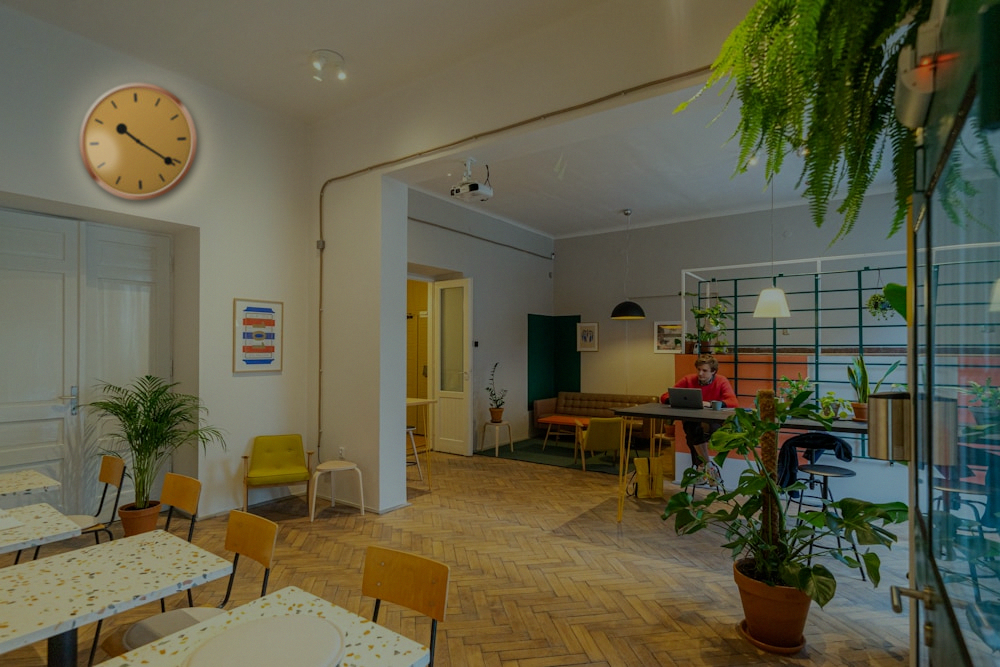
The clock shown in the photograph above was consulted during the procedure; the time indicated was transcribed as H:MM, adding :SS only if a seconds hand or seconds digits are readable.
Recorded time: 10:21
